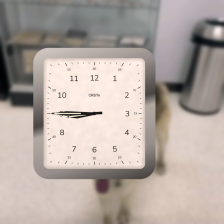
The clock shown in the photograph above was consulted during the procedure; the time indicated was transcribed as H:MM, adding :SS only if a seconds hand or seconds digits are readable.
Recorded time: 8:45
